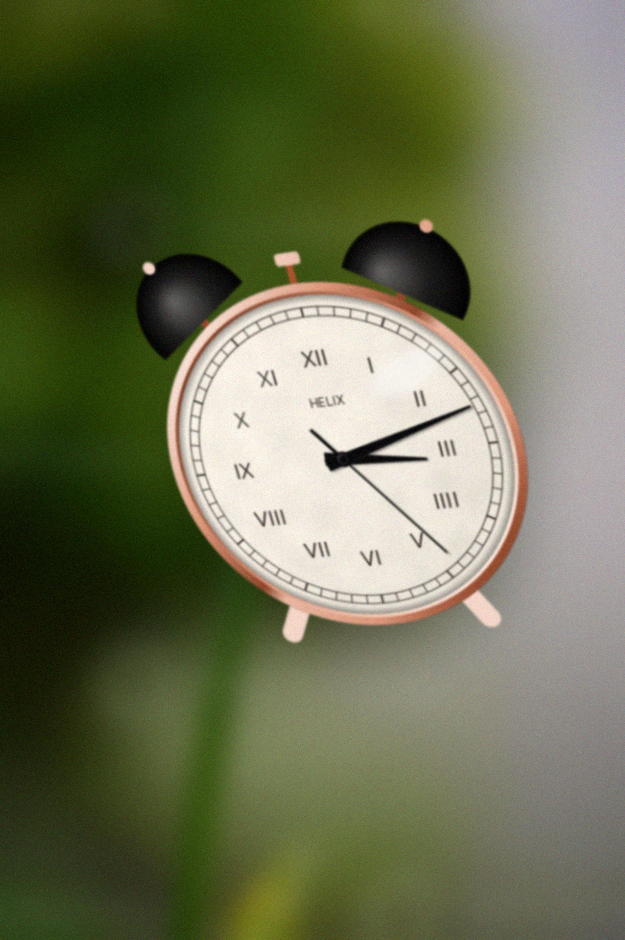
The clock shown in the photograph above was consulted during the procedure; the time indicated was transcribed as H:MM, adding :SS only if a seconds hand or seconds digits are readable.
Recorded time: 3:12:24
